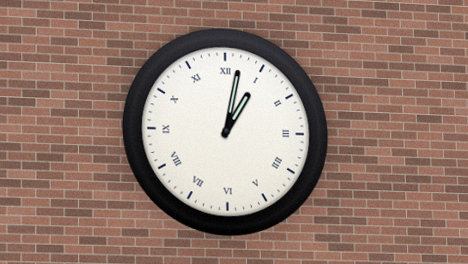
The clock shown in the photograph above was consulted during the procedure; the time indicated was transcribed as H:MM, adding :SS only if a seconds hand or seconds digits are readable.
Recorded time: 1:02
